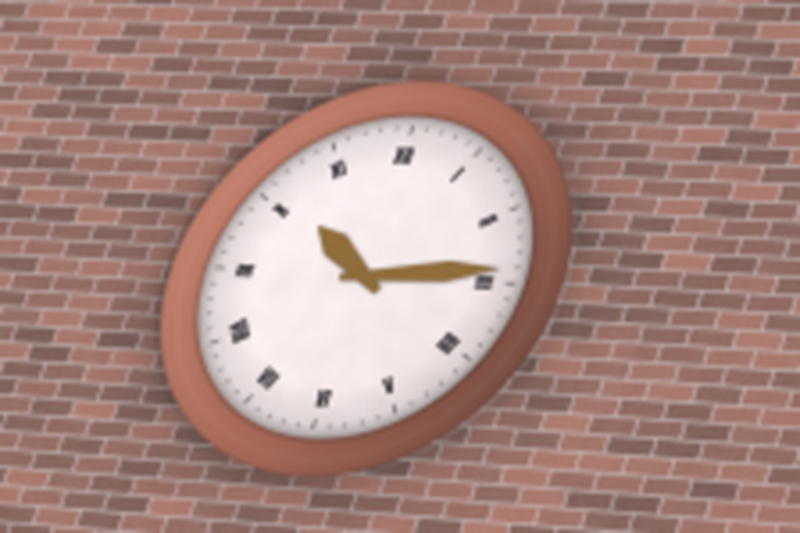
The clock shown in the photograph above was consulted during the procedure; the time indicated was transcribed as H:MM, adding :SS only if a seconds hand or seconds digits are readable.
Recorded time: 10:14
